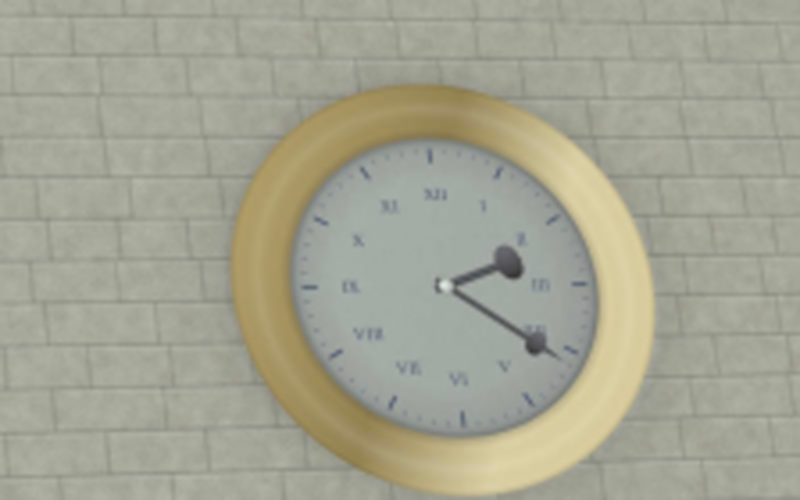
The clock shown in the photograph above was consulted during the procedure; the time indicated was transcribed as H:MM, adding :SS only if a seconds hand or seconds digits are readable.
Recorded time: 2:21
